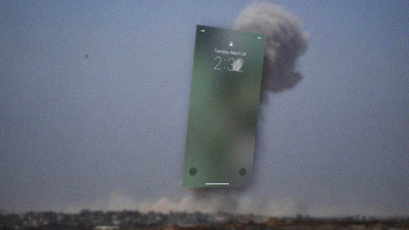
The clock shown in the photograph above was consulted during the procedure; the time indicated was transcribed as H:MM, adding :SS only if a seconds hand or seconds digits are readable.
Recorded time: 2:32
